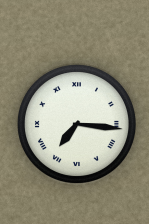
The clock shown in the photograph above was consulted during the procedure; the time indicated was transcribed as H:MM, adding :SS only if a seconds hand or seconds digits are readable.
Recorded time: 7:16
